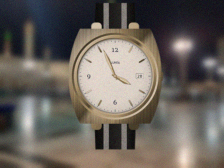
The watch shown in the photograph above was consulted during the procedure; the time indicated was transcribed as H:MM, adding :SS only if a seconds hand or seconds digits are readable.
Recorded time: 3:56
